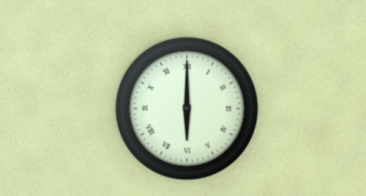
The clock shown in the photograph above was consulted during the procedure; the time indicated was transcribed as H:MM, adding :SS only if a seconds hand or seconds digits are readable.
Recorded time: 6:00
